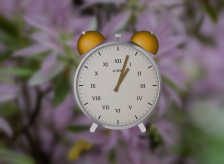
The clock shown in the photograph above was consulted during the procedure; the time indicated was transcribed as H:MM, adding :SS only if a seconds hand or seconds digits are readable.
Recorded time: 1:03
